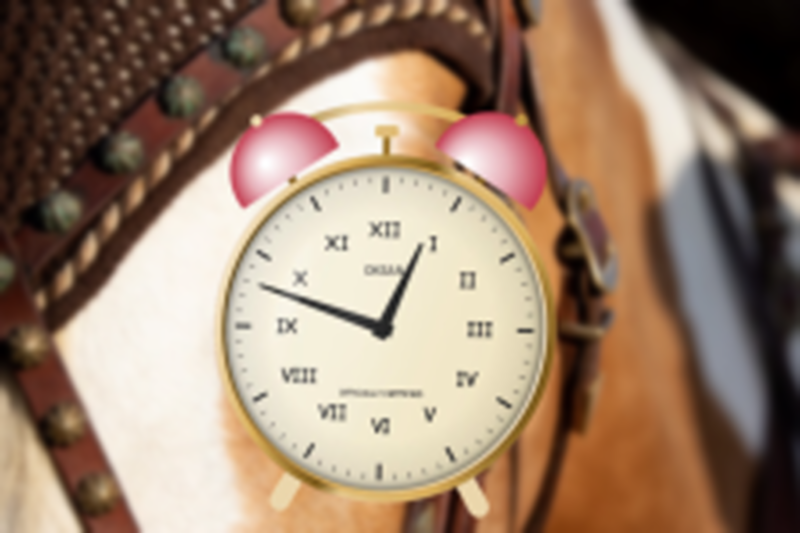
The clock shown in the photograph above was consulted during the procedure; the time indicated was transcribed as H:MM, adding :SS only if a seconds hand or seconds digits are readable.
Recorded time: 12:48
